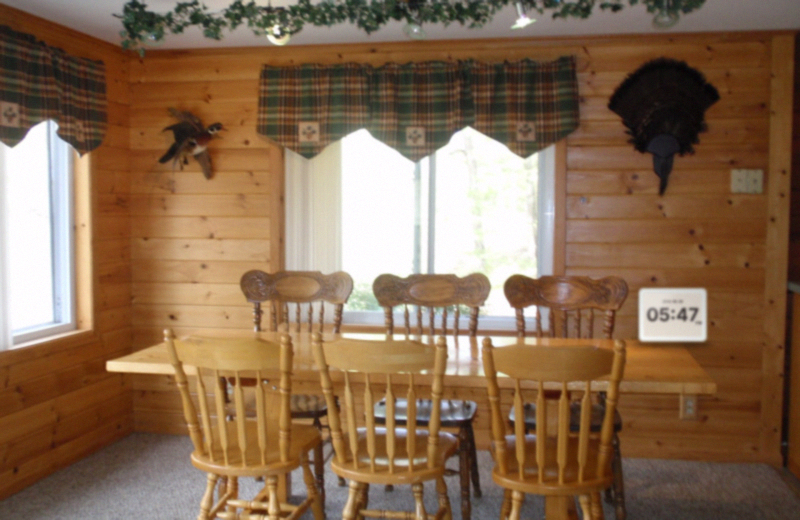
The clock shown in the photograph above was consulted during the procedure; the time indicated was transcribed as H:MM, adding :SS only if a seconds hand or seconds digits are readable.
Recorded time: 5:47
